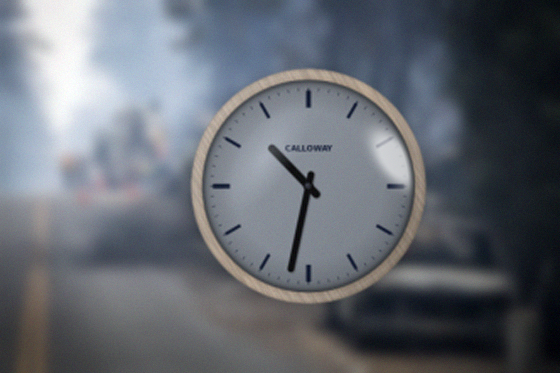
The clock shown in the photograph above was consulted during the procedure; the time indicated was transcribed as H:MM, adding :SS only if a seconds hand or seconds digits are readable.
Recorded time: 10:32
